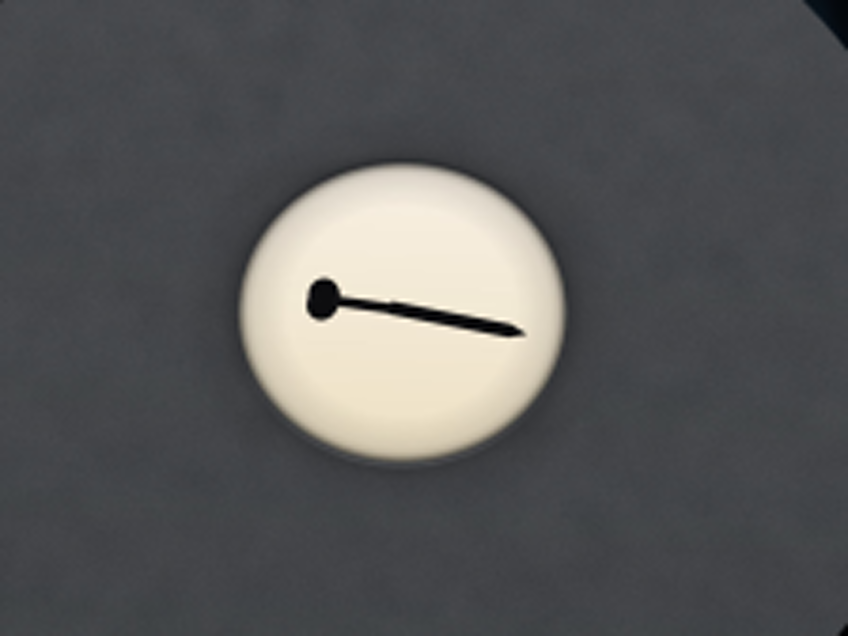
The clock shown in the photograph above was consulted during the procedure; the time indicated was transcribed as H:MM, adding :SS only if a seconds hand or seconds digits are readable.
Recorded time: 9:17
